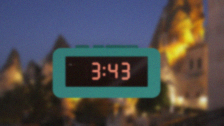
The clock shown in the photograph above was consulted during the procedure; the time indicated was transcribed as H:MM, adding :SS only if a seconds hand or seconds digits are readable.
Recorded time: 3:43
